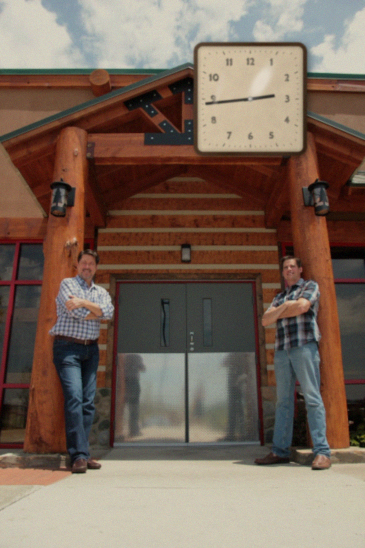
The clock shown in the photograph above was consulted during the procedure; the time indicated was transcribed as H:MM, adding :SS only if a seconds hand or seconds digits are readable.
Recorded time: 2:44
